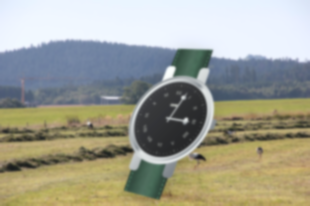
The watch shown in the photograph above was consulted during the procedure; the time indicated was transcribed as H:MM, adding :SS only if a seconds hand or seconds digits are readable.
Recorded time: 3:03
